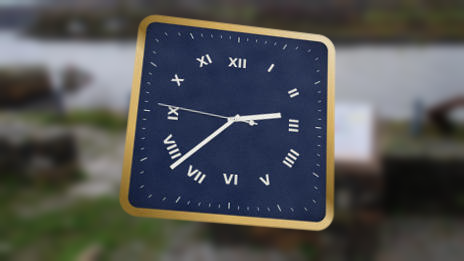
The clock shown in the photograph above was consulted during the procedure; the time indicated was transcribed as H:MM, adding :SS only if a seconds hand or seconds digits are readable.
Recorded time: 2:37:46
